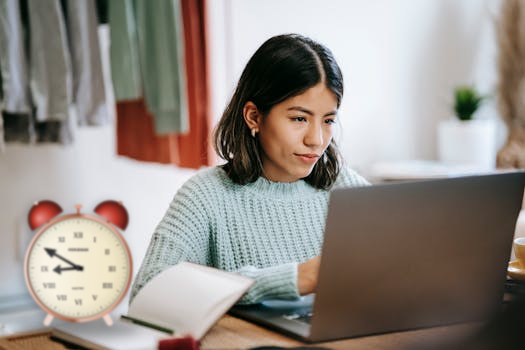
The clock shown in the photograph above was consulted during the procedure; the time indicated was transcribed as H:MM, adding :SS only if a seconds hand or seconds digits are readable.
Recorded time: 8:50
